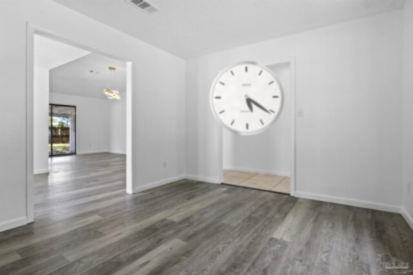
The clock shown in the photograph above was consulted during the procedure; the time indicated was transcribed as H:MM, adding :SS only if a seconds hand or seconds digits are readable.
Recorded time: 5:21
